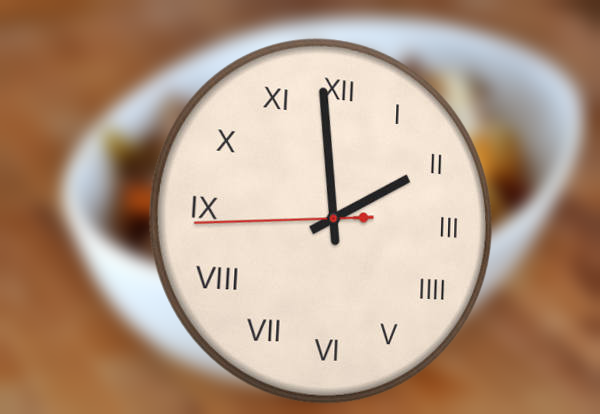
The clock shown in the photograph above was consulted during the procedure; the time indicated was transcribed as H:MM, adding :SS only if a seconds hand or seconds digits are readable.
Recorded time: 1:58:44
